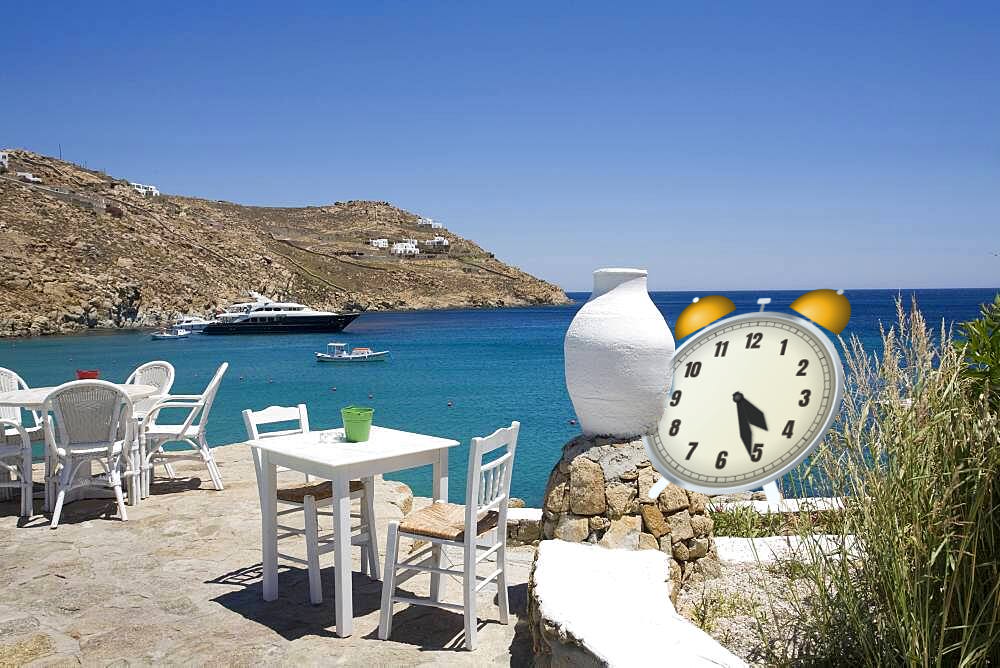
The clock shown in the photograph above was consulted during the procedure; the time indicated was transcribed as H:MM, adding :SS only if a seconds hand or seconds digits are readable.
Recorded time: 4:26
